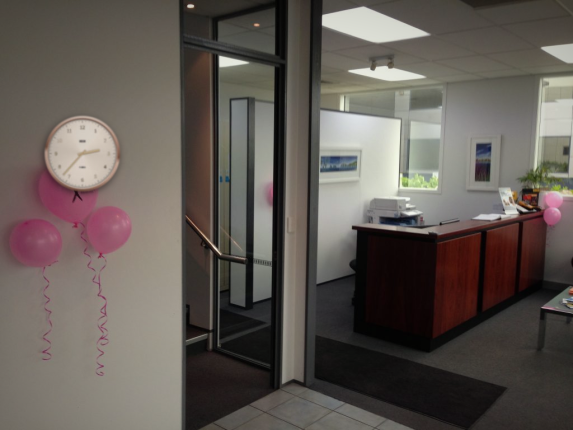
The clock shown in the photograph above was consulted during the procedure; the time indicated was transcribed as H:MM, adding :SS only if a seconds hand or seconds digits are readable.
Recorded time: 2:37
